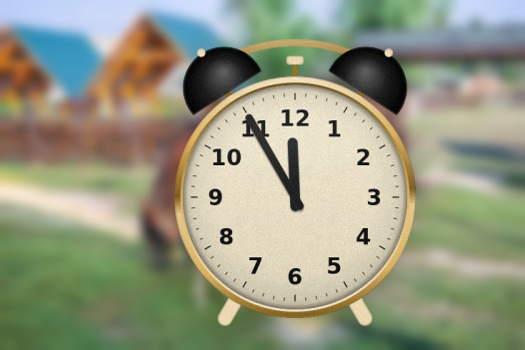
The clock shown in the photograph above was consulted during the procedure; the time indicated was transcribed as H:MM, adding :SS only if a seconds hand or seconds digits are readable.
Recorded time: 11:55
